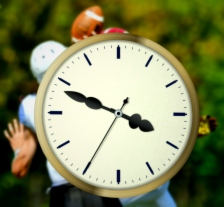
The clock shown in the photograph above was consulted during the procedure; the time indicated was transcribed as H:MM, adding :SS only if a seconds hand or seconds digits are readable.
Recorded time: 3:48:35
